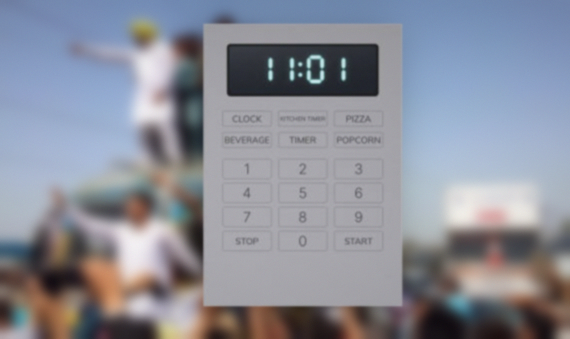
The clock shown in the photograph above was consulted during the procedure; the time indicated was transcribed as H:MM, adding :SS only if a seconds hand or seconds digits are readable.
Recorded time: 11:01
